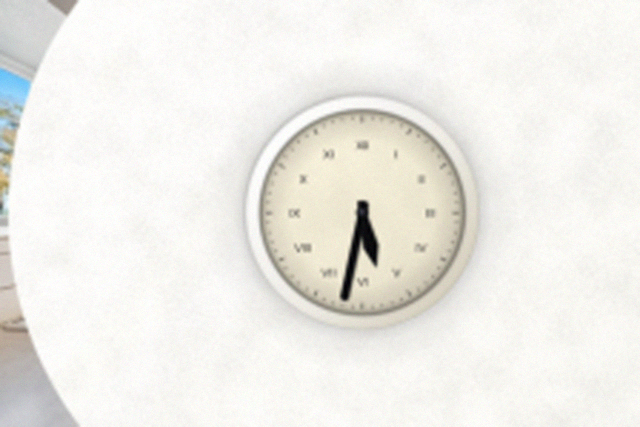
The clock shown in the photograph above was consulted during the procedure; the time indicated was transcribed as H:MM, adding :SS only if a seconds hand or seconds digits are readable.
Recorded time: 5:32
